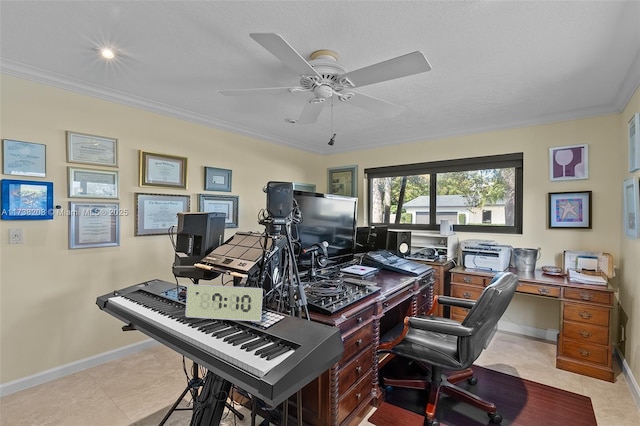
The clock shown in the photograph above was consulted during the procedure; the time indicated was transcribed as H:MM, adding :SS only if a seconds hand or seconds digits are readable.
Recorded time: 7:10
